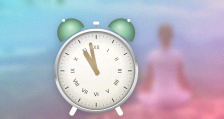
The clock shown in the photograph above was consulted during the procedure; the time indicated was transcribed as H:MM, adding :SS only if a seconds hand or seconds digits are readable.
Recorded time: 10:58
